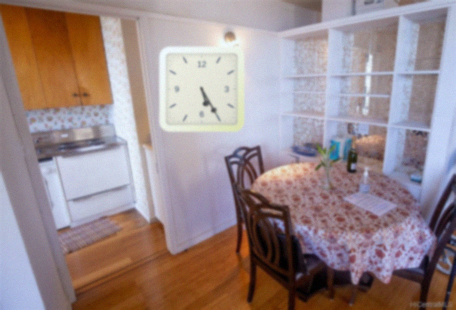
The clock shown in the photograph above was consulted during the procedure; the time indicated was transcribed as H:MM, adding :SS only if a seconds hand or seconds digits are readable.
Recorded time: 5:25
